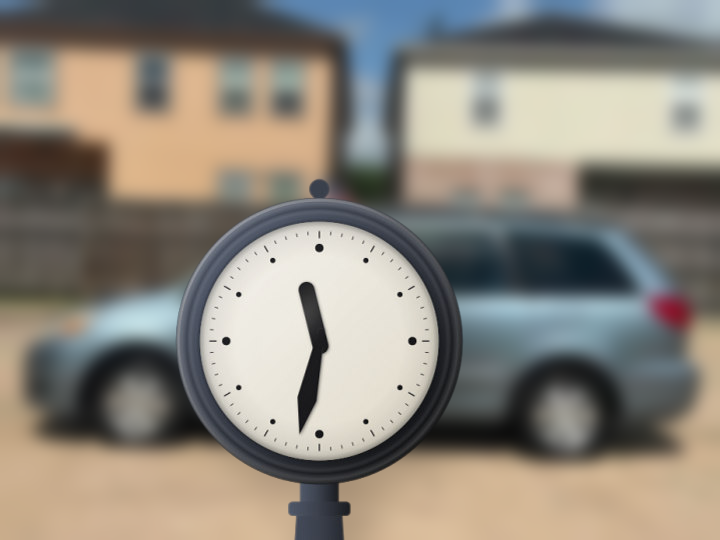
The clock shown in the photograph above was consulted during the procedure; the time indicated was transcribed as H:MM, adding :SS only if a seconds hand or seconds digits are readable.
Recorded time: 11:32
